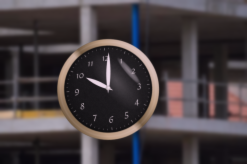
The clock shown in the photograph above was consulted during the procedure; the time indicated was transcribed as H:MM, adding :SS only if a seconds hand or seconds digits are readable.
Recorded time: 10:01
